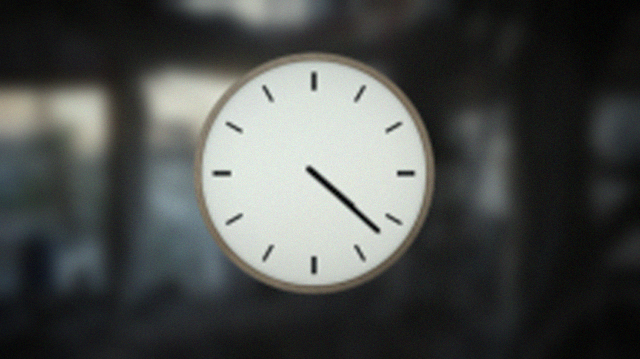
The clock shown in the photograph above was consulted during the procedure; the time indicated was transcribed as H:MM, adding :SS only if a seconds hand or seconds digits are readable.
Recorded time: 4:22
